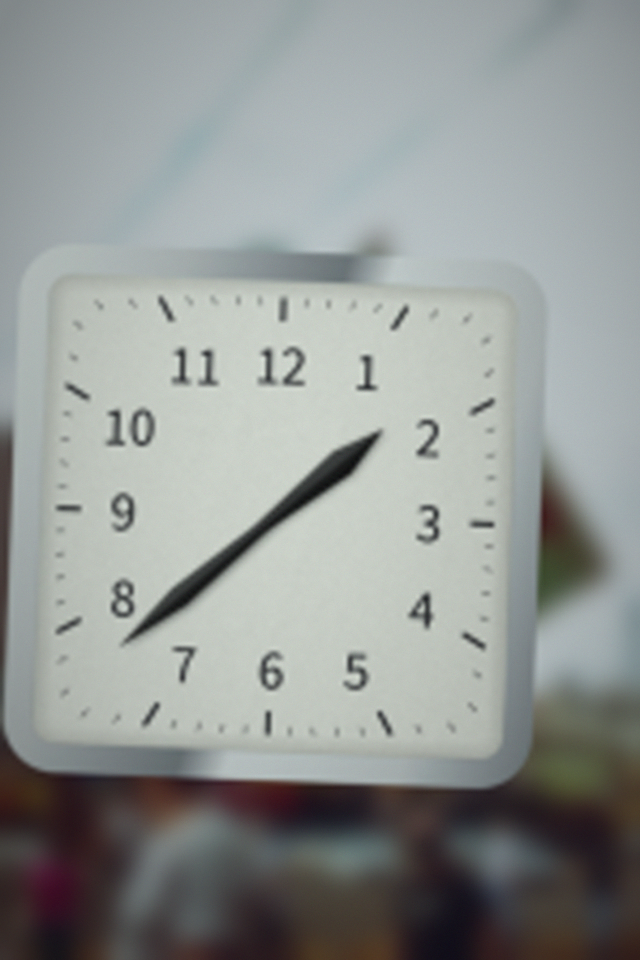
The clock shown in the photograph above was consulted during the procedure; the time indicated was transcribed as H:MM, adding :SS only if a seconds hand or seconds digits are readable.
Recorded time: 1:38
